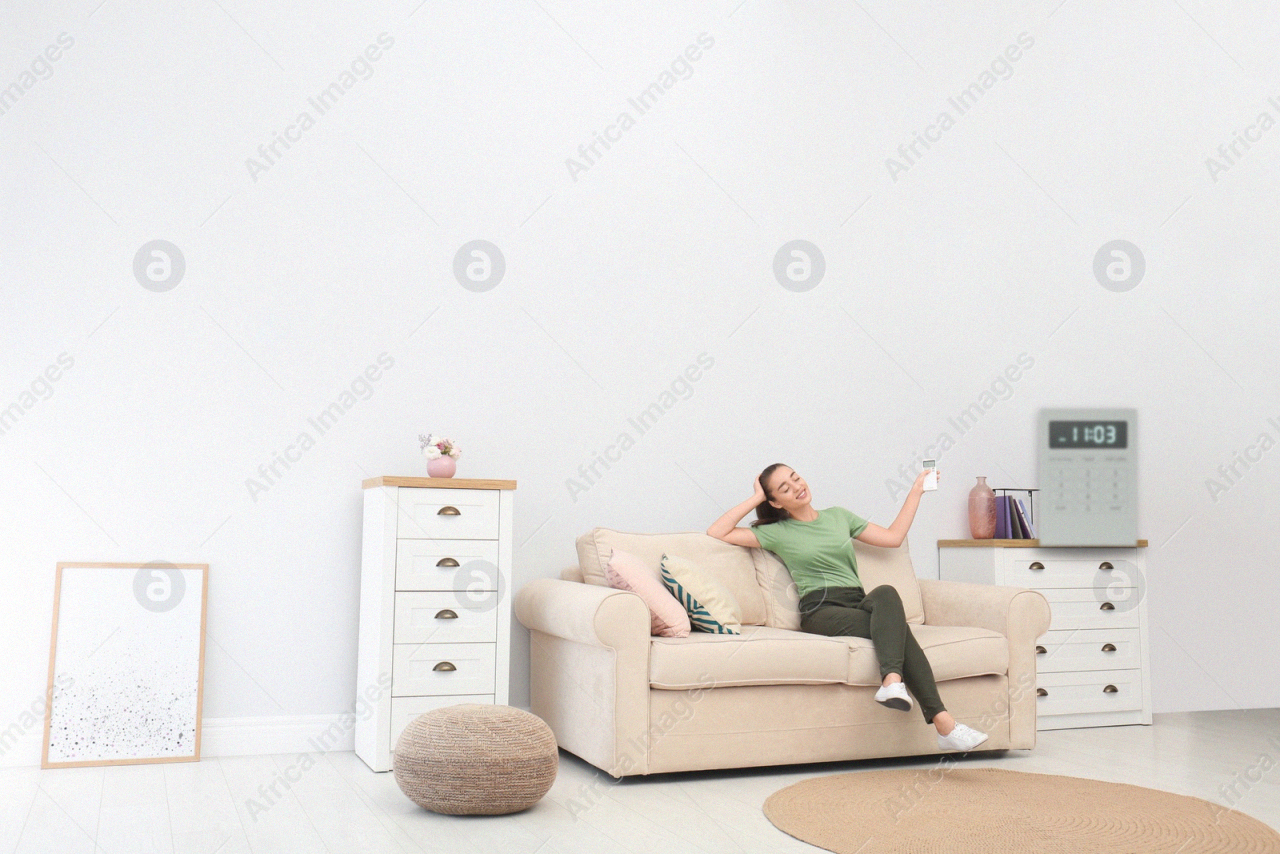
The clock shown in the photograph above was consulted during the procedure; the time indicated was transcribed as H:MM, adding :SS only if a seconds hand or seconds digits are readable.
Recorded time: 11:03
